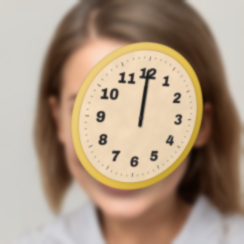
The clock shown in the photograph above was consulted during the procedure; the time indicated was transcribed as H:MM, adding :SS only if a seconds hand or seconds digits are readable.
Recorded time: 12:00
